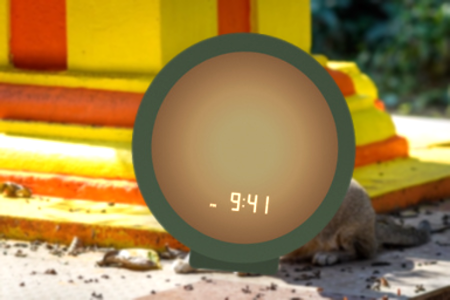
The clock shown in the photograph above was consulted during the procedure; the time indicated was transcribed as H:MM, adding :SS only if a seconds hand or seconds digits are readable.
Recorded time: 9:41
